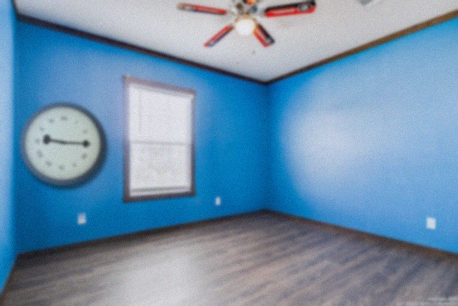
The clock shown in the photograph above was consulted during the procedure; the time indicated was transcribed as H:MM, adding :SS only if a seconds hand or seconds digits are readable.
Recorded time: 9:15
